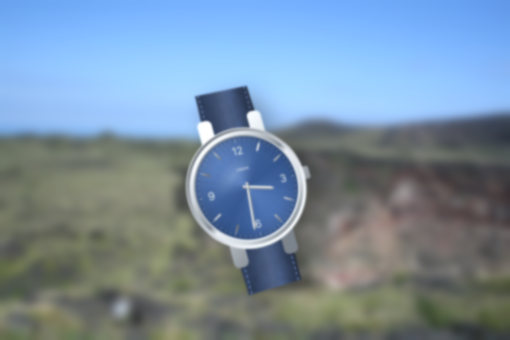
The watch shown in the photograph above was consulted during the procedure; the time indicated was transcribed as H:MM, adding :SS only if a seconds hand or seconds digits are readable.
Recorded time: 3:31
